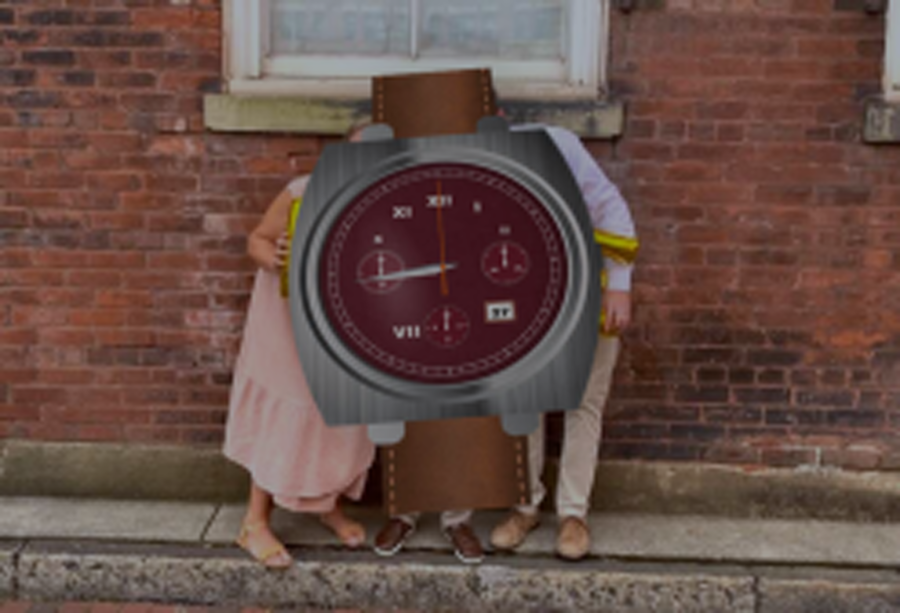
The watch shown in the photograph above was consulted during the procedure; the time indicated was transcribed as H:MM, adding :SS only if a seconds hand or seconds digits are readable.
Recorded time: 8:44
